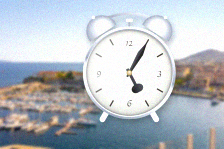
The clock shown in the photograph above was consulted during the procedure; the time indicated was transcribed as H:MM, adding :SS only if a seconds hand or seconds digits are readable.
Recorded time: 5:05
